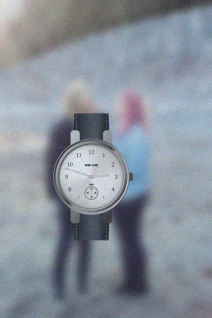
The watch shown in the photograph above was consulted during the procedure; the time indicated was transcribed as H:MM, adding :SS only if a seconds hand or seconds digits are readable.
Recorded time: 2:48
